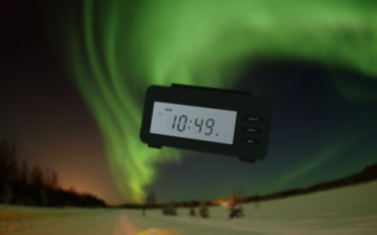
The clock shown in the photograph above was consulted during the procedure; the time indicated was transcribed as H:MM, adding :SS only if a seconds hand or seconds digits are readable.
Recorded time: 10:49
